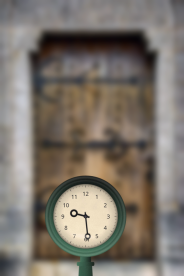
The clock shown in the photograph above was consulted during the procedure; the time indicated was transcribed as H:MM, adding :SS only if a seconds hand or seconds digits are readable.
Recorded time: 9:29
